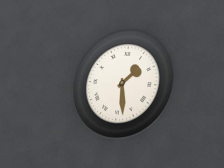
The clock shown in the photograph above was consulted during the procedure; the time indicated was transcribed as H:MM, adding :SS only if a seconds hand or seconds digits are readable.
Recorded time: 1:28
